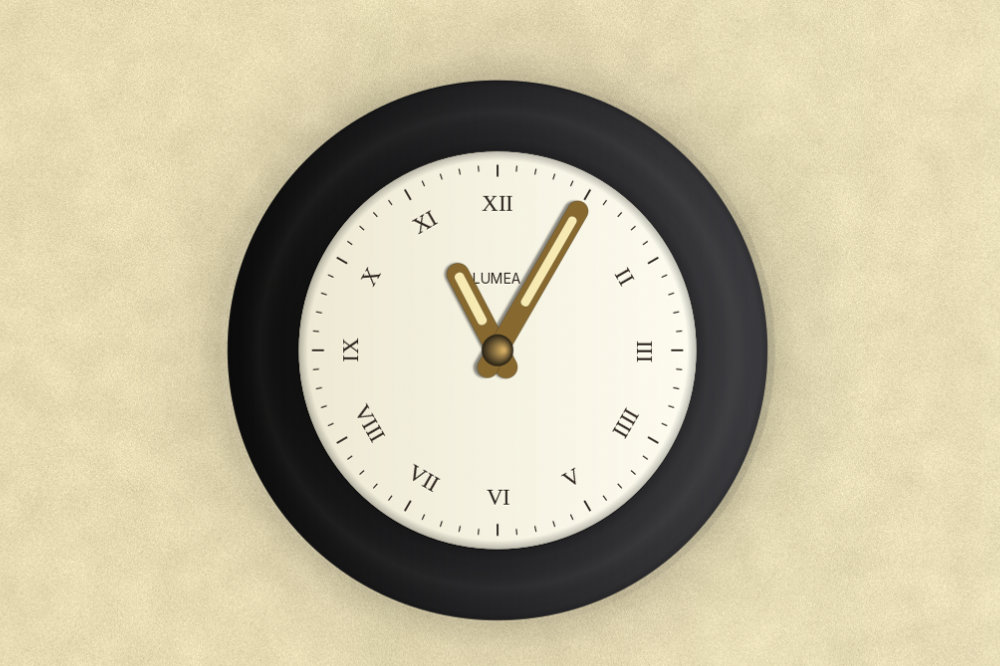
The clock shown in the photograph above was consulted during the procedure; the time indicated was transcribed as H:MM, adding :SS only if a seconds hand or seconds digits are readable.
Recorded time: 11:05
